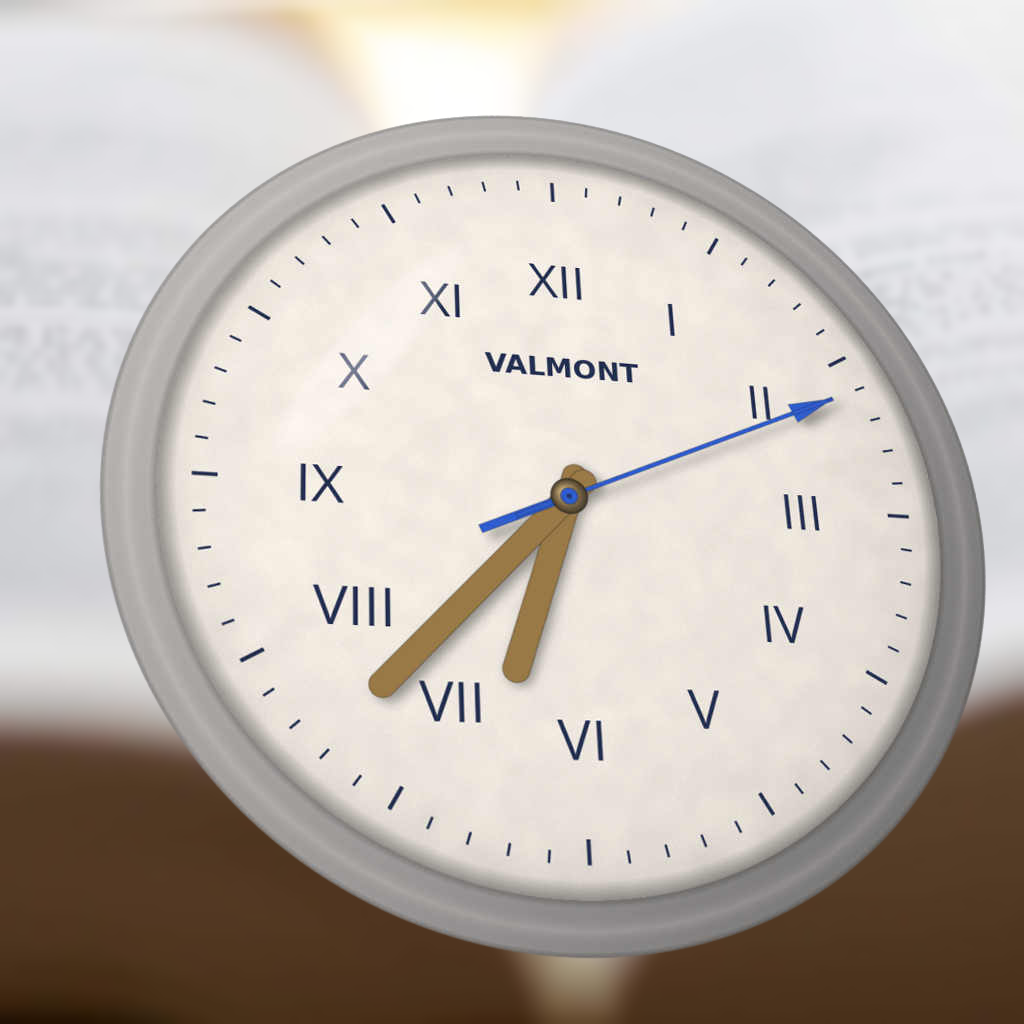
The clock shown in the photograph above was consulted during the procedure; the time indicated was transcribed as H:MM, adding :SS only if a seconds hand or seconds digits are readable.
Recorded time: 6:37:11
